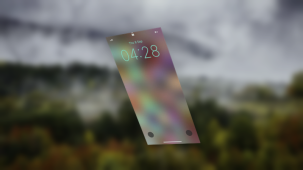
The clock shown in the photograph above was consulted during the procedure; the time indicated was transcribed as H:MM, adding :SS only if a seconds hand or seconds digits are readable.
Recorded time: 4:28
